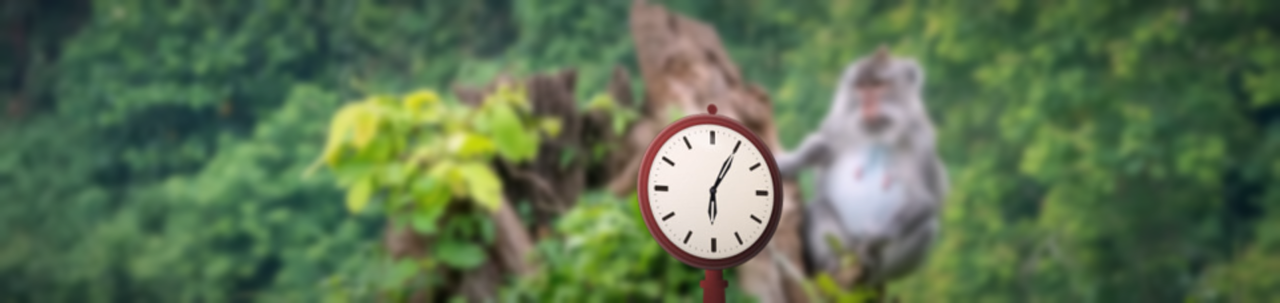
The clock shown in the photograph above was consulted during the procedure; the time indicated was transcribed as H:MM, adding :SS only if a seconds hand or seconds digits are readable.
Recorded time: 6:05
